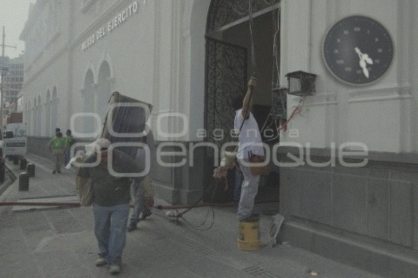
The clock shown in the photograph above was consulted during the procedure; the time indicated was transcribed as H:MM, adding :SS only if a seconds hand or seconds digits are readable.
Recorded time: 4:27
